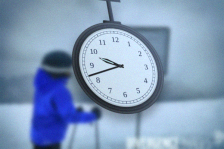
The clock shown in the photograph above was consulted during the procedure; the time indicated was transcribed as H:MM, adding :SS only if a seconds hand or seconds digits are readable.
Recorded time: 9:42
